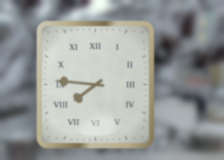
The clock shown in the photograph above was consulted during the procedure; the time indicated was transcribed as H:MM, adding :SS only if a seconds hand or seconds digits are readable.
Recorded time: 7:46
